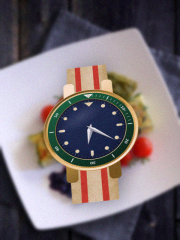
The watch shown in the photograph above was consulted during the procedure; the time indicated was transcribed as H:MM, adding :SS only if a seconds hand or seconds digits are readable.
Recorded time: 6:21
